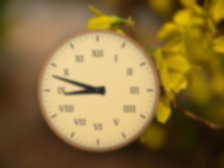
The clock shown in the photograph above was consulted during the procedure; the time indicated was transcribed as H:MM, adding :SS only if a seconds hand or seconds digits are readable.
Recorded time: 8:48
